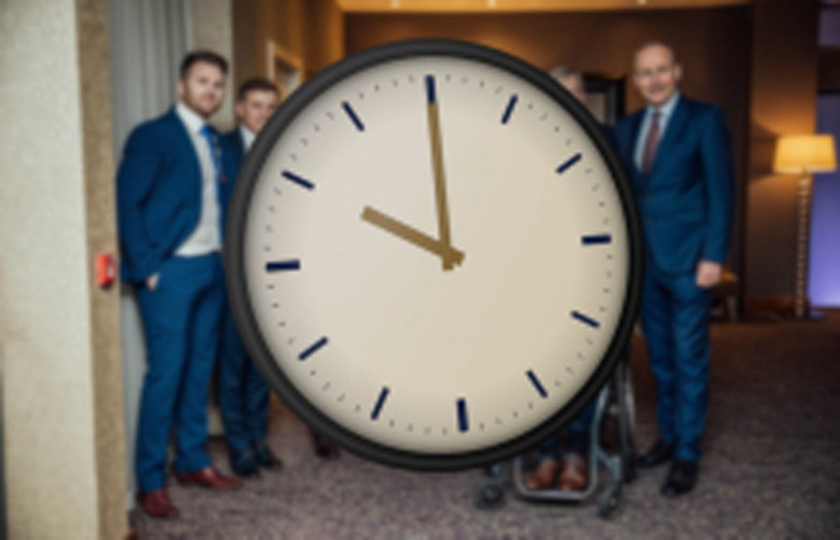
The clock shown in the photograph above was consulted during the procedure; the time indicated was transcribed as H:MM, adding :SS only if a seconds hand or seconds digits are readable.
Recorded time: 10:00
